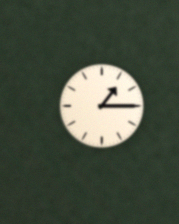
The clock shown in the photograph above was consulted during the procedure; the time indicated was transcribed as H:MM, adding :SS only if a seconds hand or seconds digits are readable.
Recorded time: 1:15
